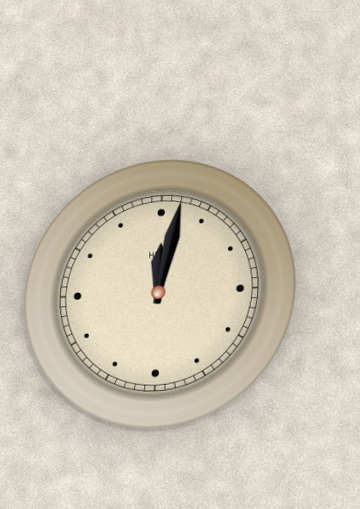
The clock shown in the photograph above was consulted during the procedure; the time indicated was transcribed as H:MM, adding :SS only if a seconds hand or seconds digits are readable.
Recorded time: 12:02
